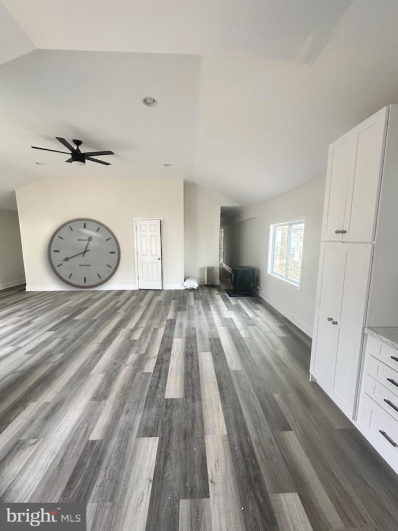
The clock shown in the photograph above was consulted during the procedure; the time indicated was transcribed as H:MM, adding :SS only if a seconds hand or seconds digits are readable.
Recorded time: 12:41
